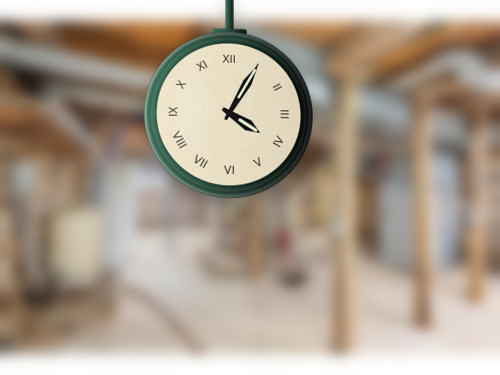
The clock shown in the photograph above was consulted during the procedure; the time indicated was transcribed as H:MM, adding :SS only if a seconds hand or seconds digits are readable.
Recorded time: 4:05
